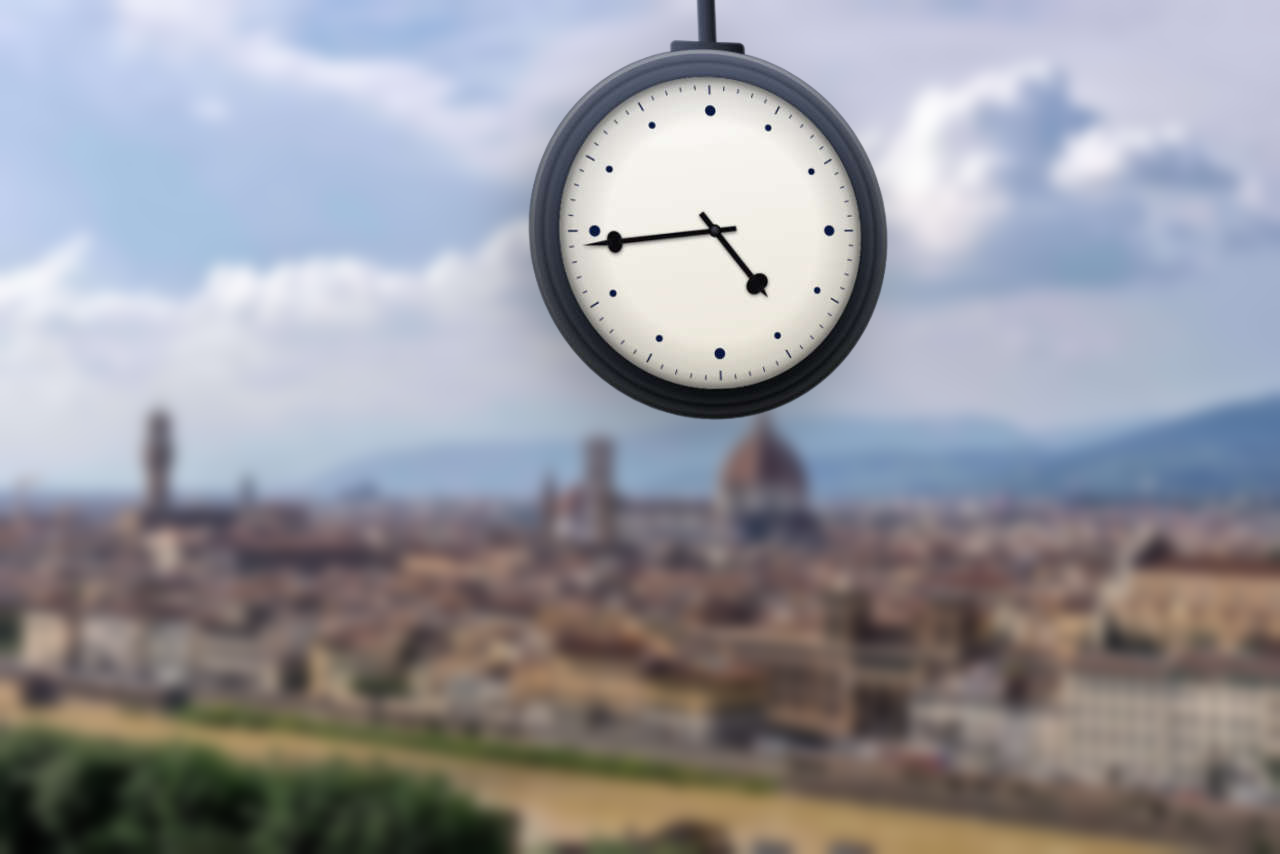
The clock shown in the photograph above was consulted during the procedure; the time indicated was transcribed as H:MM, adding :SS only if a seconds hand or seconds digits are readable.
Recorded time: 4:44
